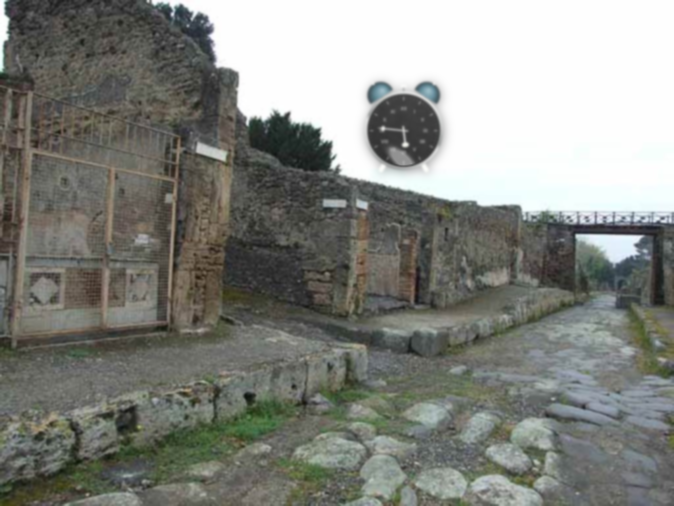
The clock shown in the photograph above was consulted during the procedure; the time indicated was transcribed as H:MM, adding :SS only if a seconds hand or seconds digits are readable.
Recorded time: 5:46
